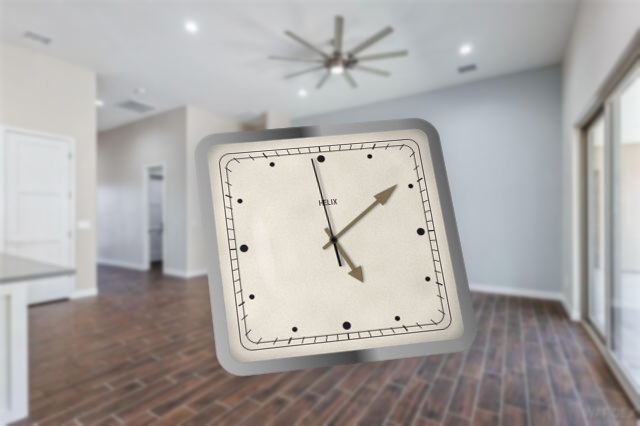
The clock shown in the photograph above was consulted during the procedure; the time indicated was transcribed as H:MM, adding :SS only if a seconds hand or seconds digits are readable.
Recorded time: 5:08:59
